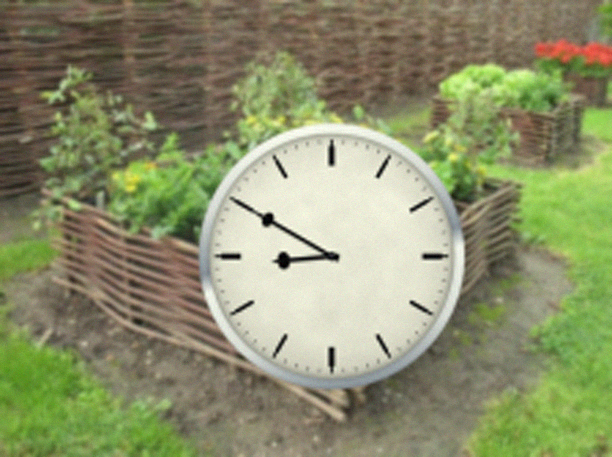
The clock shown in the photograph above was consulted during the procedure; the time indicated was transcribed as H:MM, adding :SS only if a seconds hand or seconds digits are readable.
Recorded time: 8:50
